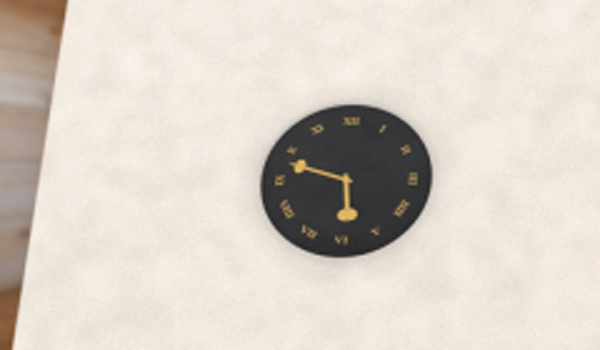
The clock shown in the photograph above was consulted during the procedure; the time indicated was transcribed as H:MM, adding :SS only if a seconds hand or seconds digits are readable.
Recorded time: 5:48
